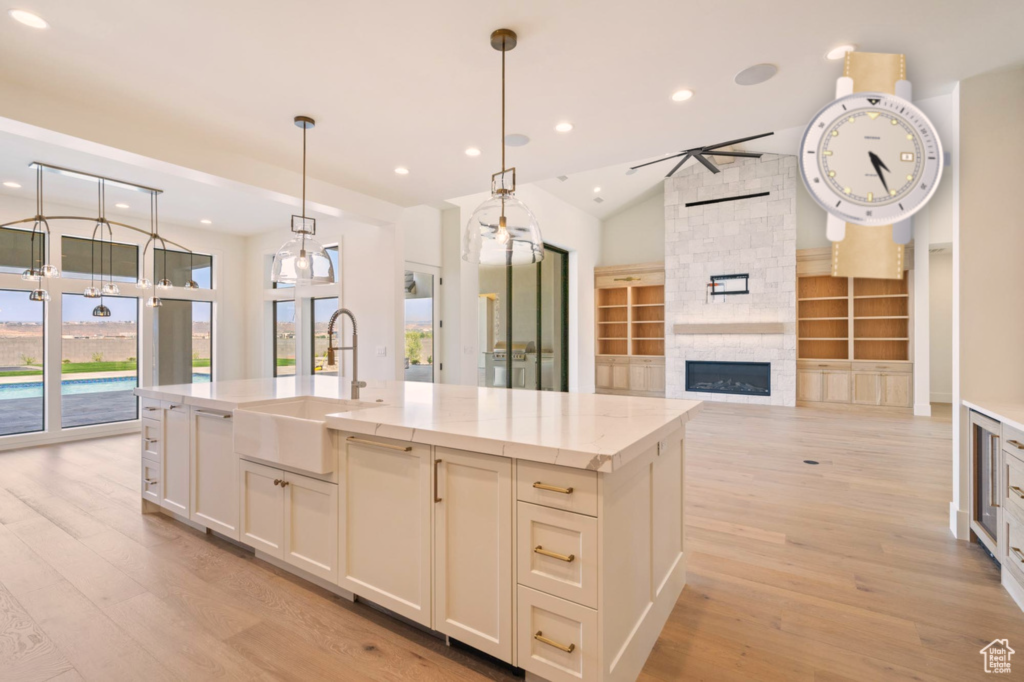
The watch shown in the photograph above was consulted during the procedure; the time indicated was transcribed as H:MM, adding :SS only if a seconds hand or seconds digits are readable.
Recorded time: 4:26
